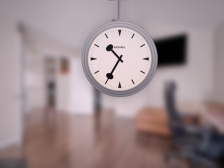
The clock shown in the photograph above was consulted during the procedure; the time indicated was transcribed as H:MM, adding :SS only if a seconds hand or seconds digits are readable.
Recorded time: 10:35
